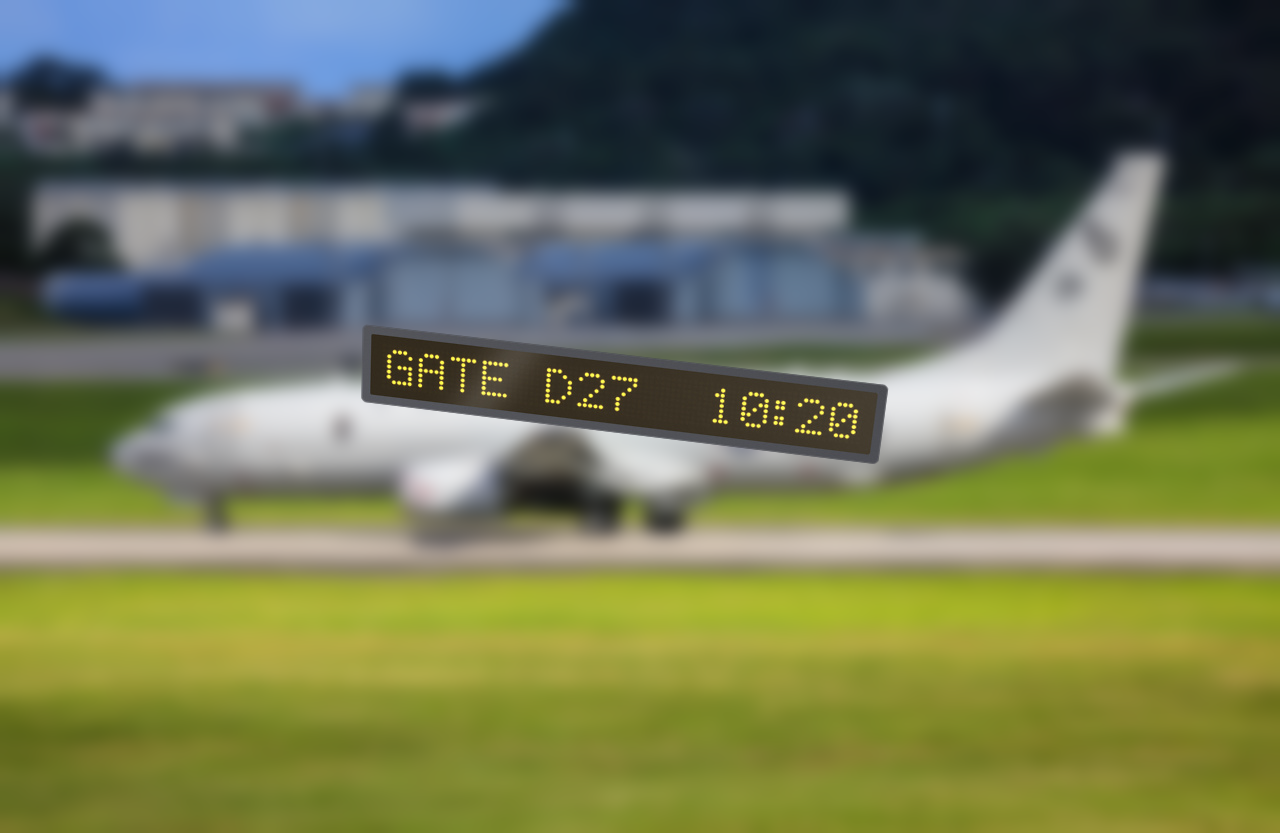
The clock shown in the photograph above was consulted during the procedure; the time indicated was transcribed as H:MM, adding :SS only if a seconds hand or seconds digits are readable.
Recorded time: 10:20
